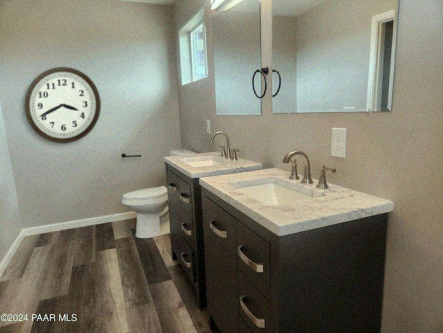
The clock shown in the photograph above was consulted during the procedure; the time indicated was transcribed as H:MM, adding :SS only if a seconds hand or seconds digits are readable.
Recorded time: 3:41
